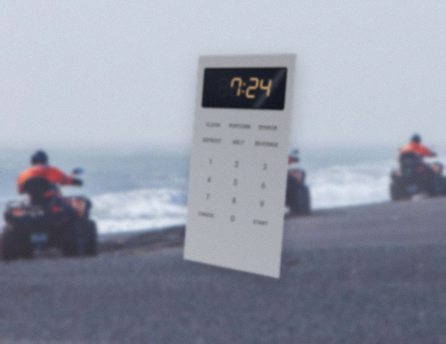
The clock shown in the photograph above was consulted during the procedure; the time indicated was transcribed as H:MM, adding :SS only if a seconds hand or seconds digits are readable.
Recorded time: 7:24
